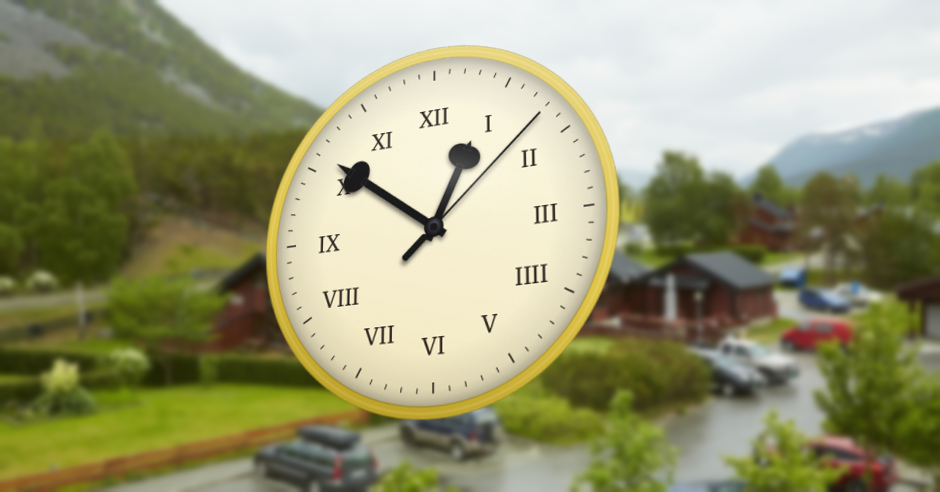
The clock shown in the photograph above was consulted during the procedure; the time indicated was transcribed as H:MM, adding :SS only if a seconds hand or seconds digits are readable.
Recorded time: 12:51:08
